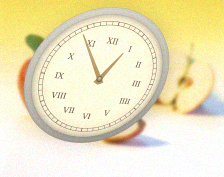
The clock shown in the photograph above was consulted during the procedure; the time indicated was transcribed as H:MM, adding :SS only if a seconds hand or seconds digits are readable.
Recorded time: 12:54
